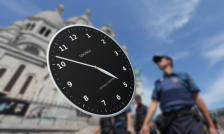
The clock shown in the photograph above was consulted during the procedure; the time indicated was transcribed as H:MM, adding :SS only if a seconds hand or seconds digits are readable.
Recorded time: 4:52
